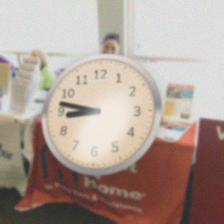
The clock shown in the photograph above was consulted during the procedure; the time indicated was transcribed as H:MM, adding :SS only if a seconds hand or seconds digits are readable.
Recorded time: 8:47
